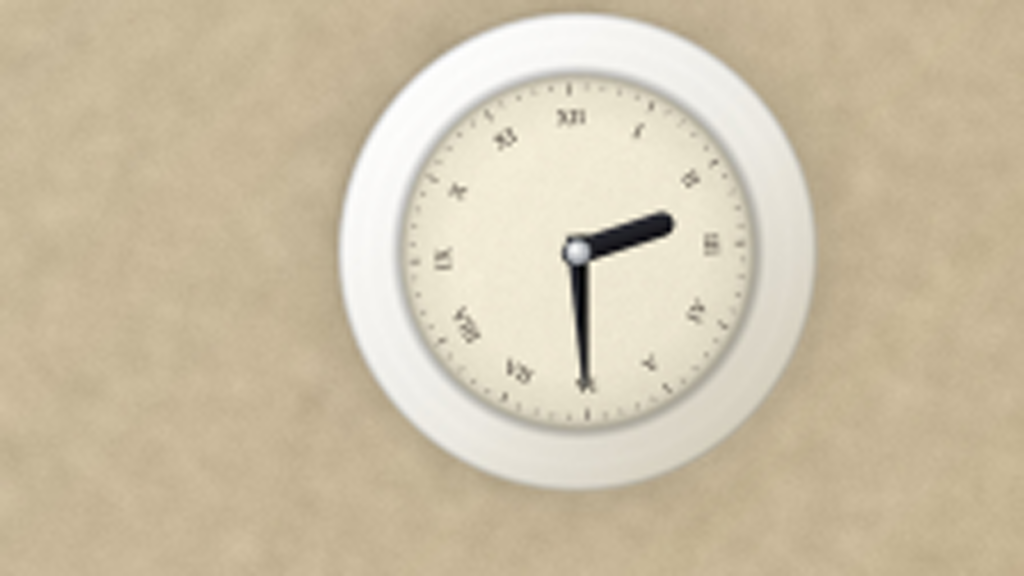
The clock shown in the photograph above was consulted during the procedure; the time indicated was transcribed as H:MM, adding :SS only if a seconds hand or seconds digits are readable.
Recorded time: 2:30
